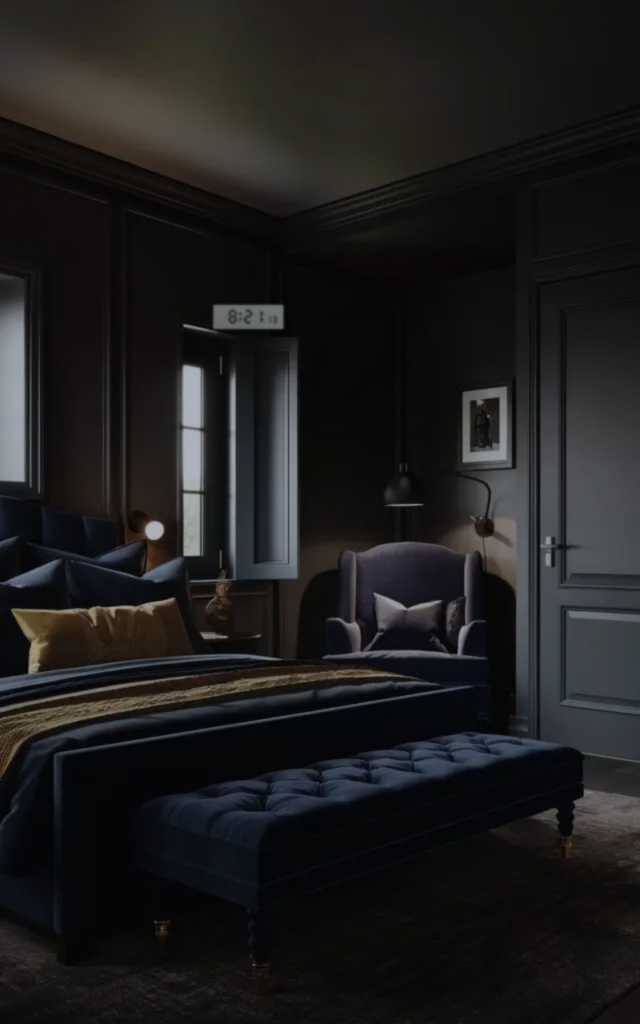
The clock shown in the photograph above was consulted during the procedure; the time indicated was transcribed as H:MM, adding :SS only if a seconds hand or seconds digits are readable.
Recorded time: 8:21
